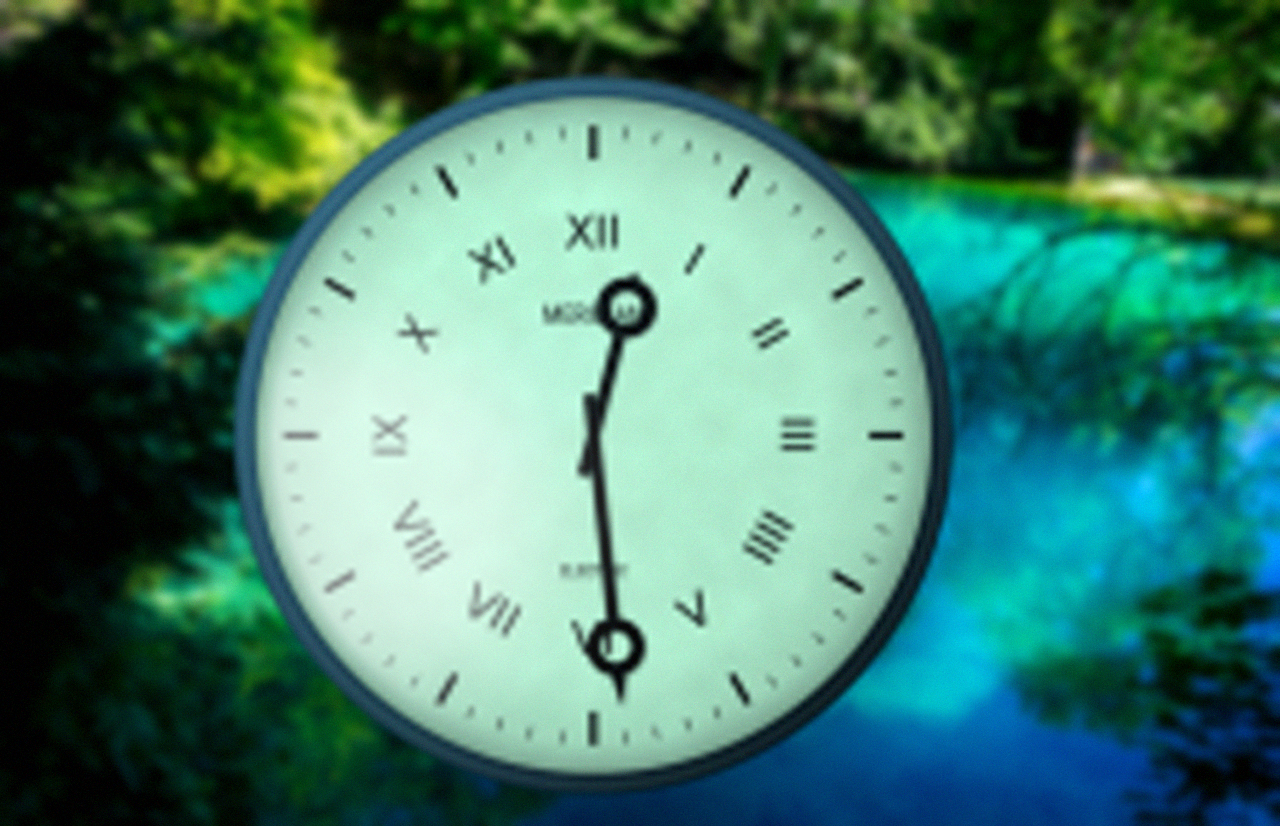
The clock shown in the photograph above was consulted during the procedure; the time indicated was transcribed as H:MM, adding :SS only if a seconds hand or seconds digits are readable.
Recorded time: 12:29
